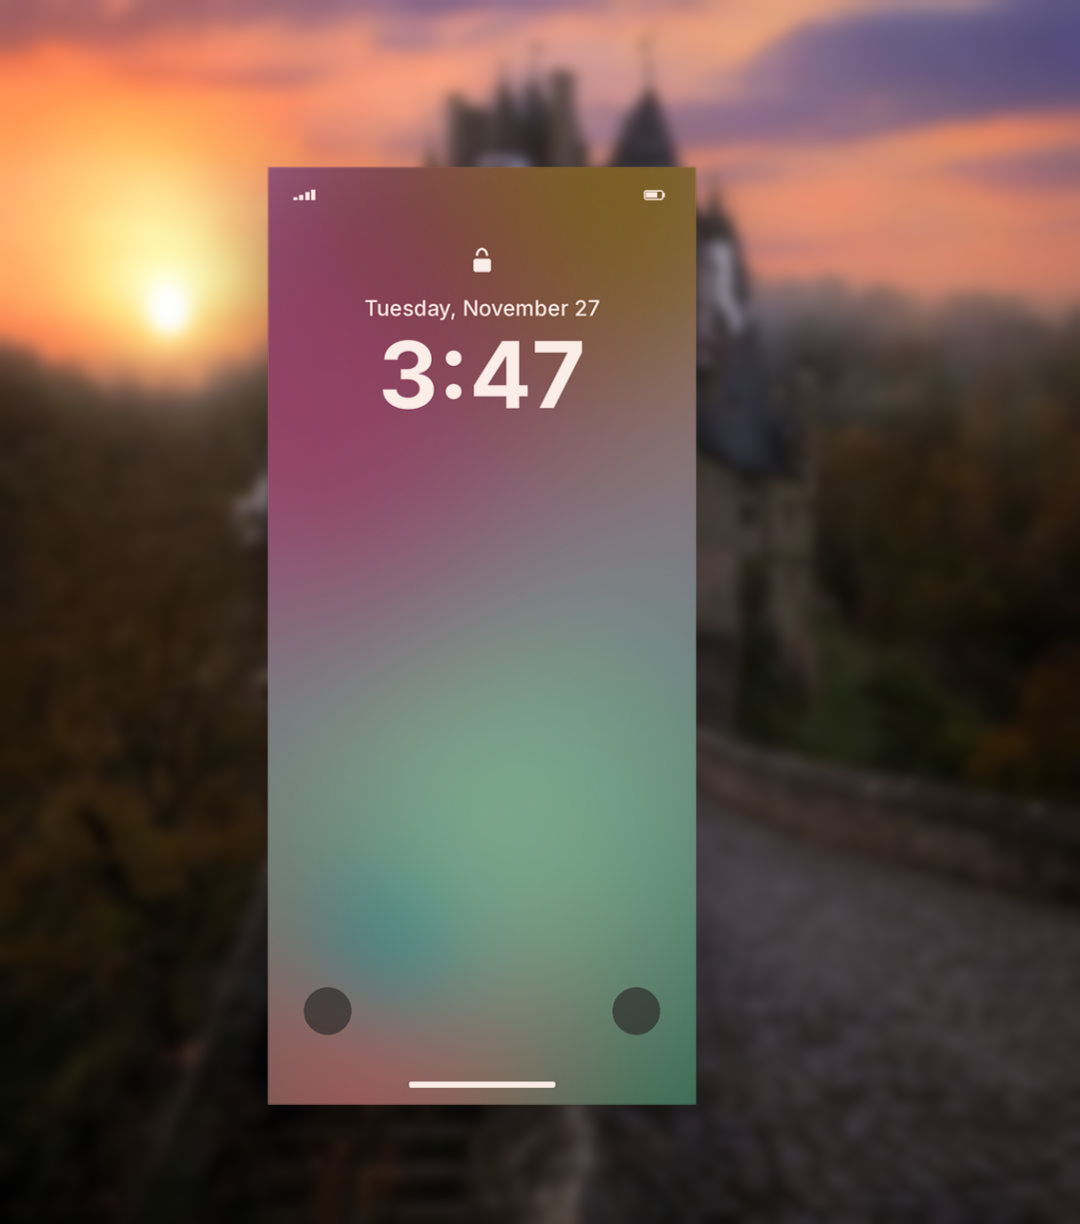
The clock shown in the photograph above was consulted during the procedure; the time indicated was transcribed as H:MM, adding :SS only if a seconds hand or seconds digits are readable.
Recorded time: 3:47
